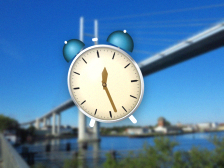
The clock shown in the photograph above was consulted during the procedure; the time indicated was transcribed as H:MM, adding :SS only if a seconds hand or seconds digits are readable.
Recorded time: 12:28
